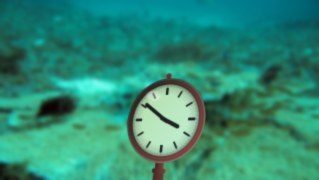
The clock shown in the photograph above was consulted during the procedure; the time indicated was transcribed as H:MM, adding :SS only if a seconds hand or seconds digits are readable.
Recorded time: 3:51
